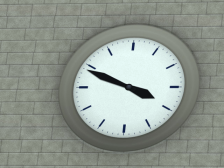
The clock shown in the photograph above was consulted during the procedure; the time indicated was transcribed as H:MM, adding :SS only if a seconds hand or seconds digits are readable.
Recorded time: 3:49
